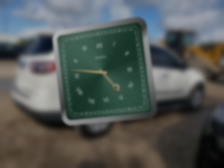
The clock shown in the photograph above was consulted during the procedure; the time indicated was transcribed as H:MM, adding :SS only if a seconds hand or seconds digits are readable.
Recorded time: 4:47
